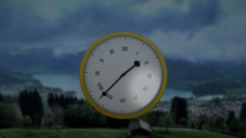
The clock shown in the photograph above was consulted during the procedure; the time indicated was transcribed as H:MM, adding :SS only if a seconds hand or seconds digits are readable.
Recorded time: 1:37
